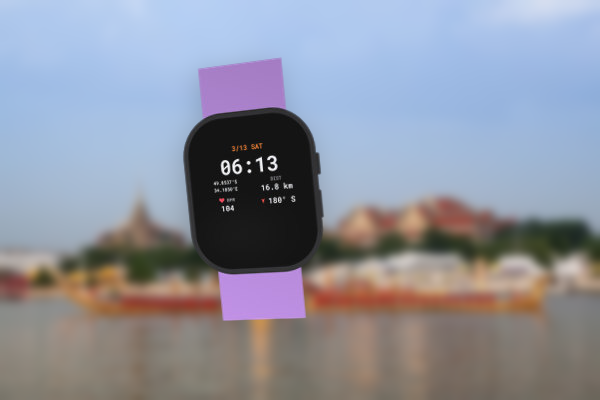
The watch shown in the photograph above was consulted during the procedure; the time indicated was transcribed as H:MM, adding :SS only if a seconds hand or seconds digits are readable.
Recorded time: 6:13
